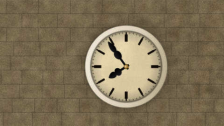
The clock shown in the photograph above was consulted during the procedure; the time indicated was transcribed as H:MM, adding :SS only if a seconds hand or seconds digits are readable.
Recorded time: 7:54
